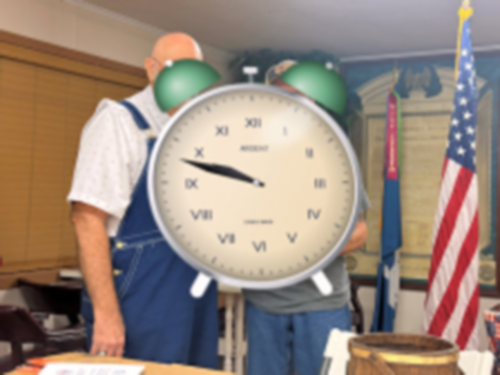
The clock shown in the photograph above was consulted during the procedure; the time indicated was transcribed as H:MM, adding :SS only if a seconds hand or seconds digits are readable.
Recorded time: 9:48
